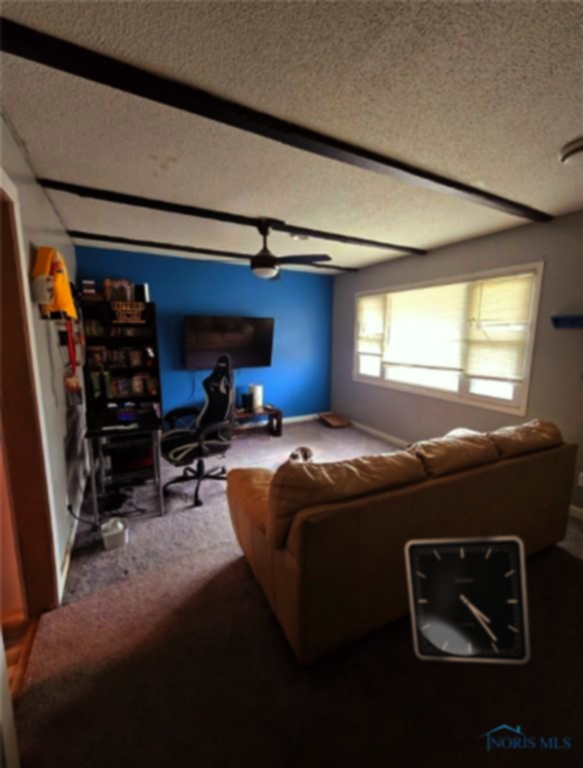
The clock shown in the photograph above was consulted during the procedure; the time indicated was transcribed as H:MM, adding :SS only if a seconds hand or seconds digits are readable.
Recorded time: 4:24
